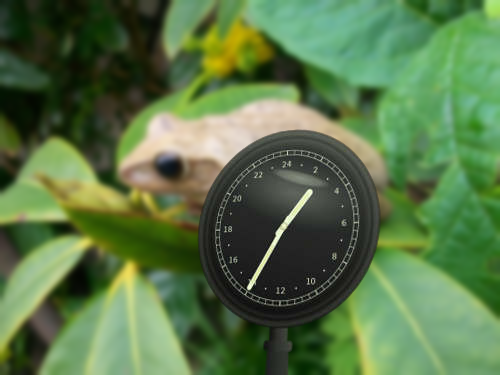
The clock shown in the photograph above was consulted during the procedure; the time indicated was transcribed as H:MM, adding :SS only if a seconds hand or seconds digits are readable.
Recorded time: 2:35
